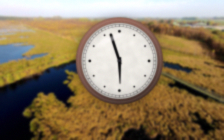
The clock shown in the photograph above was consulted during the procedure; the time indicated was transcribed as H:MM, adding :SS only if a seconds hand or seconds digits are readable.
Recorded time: 5:57
